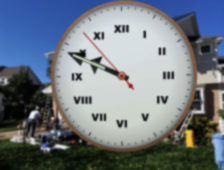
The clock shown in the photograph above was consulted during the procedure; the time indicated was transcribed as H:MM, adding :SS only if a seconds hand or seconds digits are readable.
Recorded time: 9:48:53
